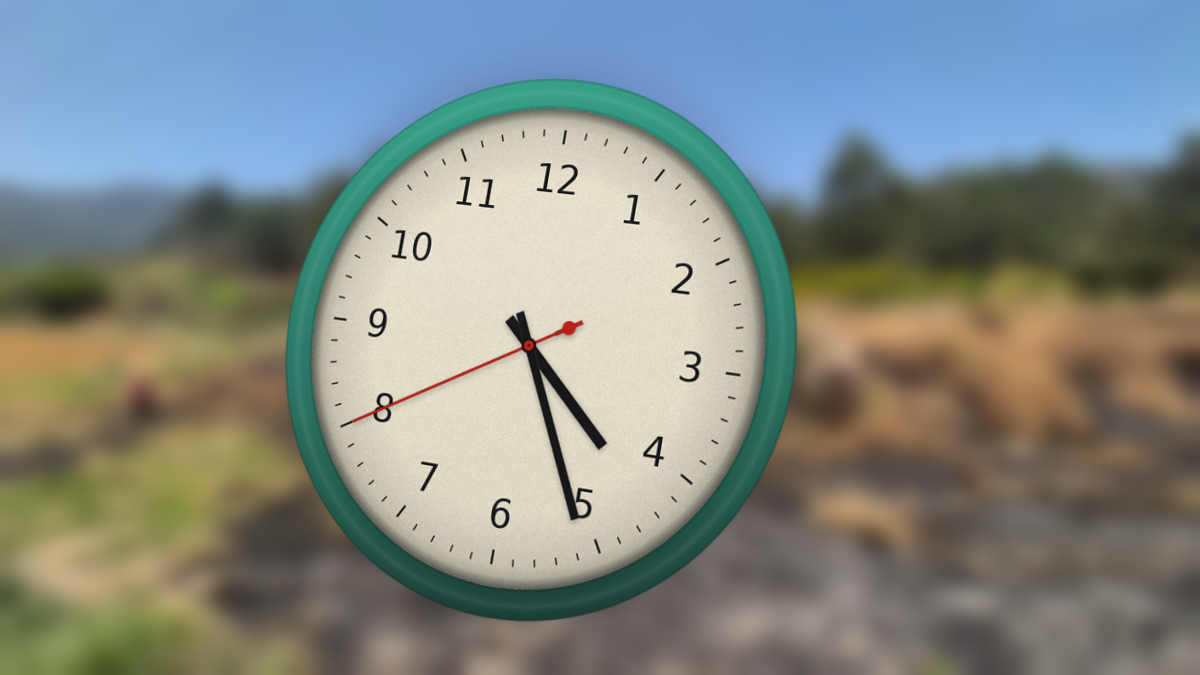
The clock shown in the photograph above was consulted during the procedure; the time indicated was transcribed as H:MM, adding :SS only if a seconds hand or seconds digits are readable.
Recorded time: 4:25:40
